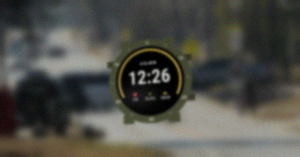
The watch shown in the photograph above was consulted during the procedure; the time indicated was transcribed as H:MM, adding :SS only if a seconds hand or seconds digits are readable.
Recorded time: 12:26
